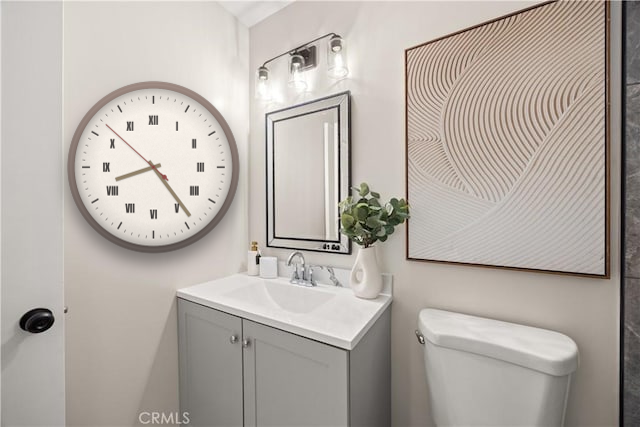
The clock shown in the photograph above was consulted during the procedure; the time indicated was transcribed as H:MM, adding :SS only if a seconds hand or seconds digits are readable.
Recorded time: 8:23:52
